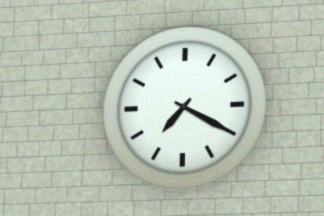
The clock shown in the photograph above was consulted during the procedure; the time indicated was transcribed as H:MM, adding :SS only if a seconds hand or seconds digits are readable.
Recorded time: 7:20
